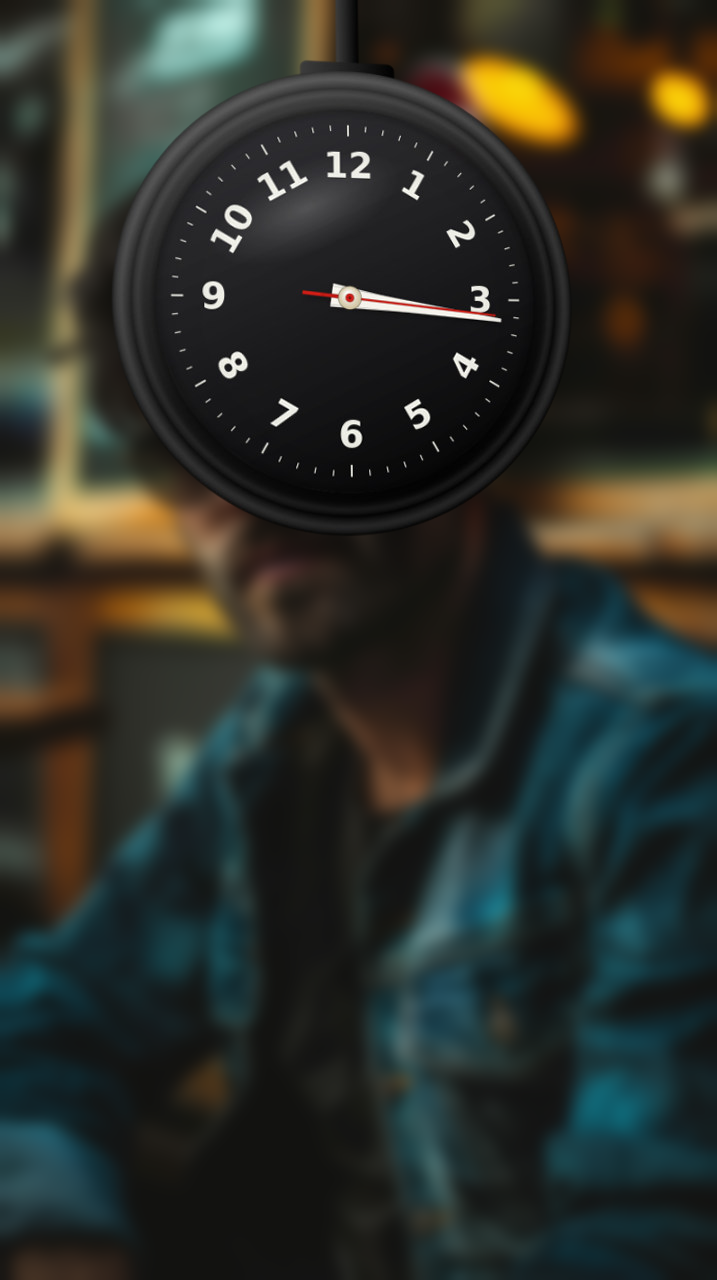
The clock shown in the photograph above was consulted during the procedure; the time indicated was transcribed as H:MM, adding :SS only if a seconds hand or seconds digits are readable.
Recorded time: 3:16:16
